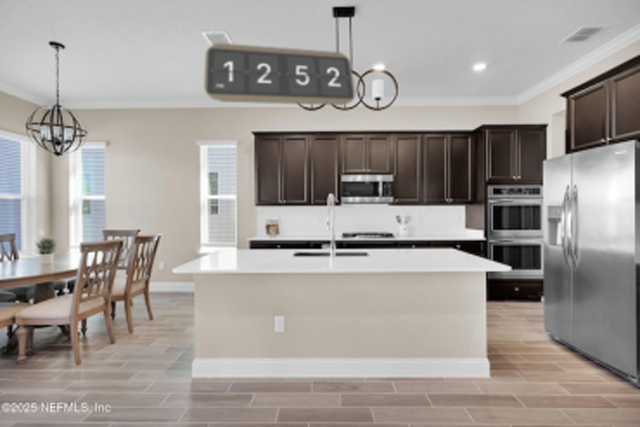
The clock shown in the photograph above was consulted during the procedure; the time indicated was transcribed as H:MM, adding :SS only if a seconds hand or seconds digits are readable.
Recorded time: 12:52
